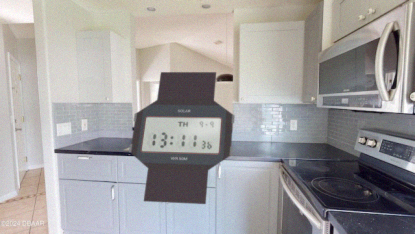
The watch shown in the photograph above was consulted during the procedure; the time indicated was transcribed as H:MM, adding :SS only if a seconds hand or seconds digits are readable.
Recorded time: 13:11
